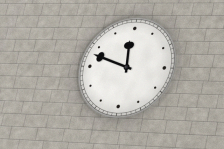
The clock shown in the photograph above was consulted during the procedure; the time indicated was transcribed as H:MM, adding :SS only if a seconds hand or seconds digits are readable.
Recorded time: 11:48
